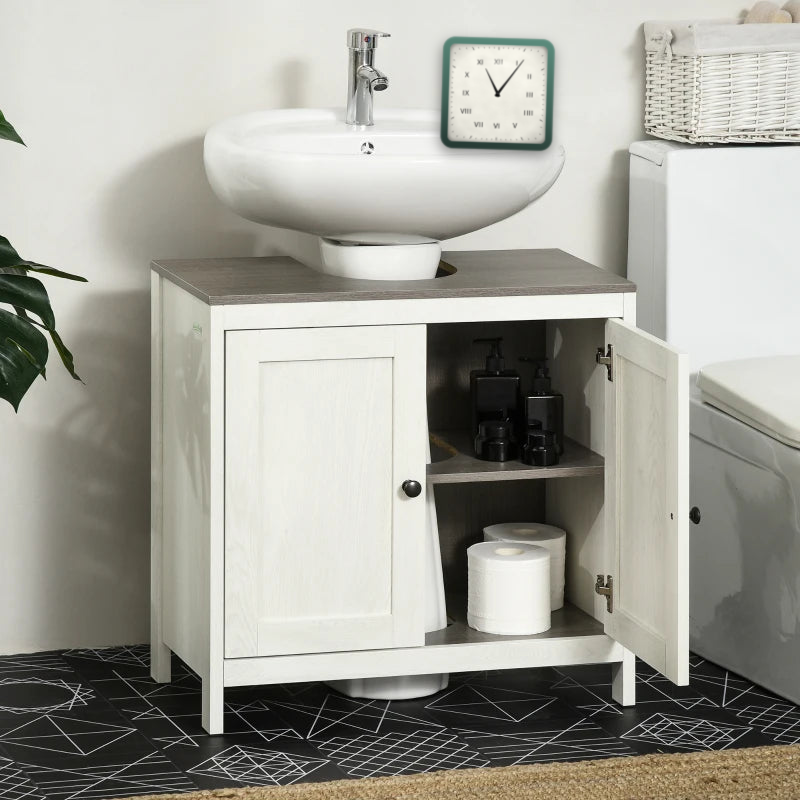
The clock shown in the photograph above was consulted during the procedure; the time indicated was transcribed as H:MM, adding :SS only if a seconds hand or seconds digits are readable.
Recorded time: 11:06
